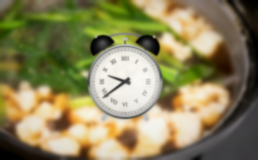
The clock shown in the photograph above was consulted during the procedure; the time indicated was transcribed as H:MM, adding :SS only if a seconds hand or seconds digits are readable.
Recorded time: 9:39
